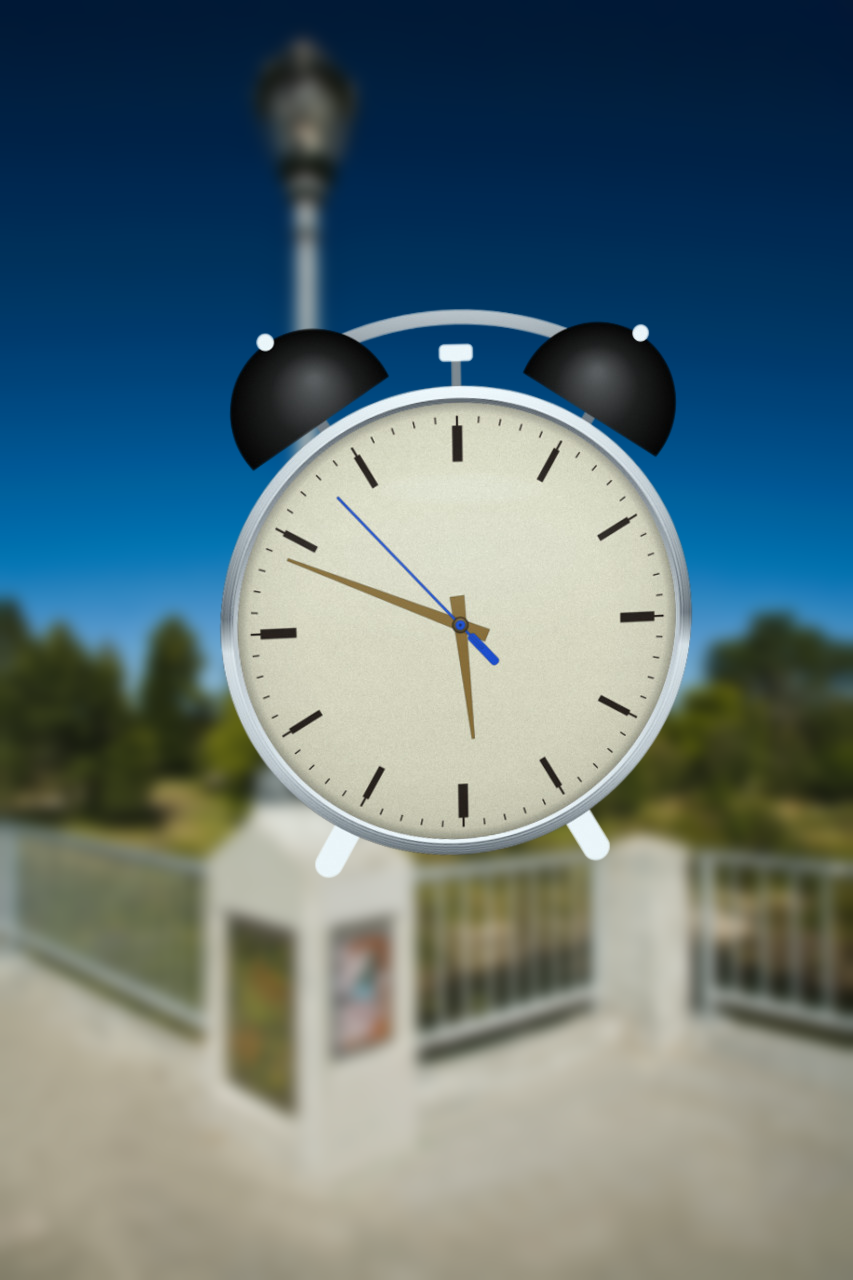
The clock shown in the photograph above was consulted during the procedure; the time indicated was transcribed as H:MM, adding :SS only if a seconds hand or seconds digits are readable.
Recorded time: 5:48:53
